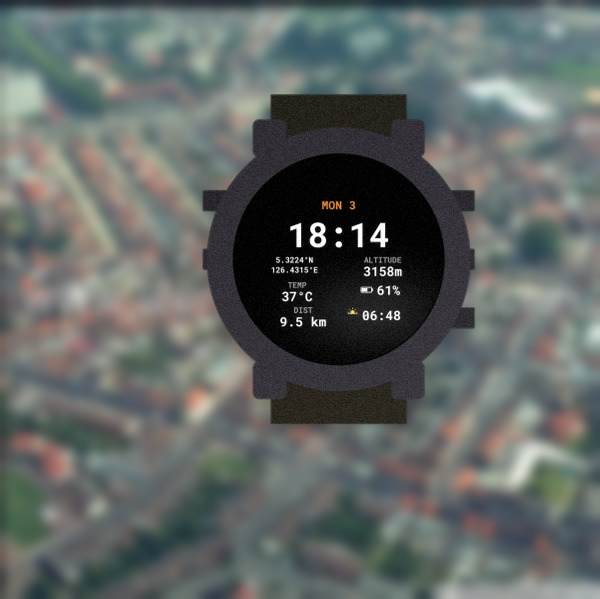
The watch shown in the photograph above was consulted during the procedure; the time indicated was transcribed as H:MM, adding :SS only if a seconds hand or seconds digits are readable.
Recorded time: 18:14
